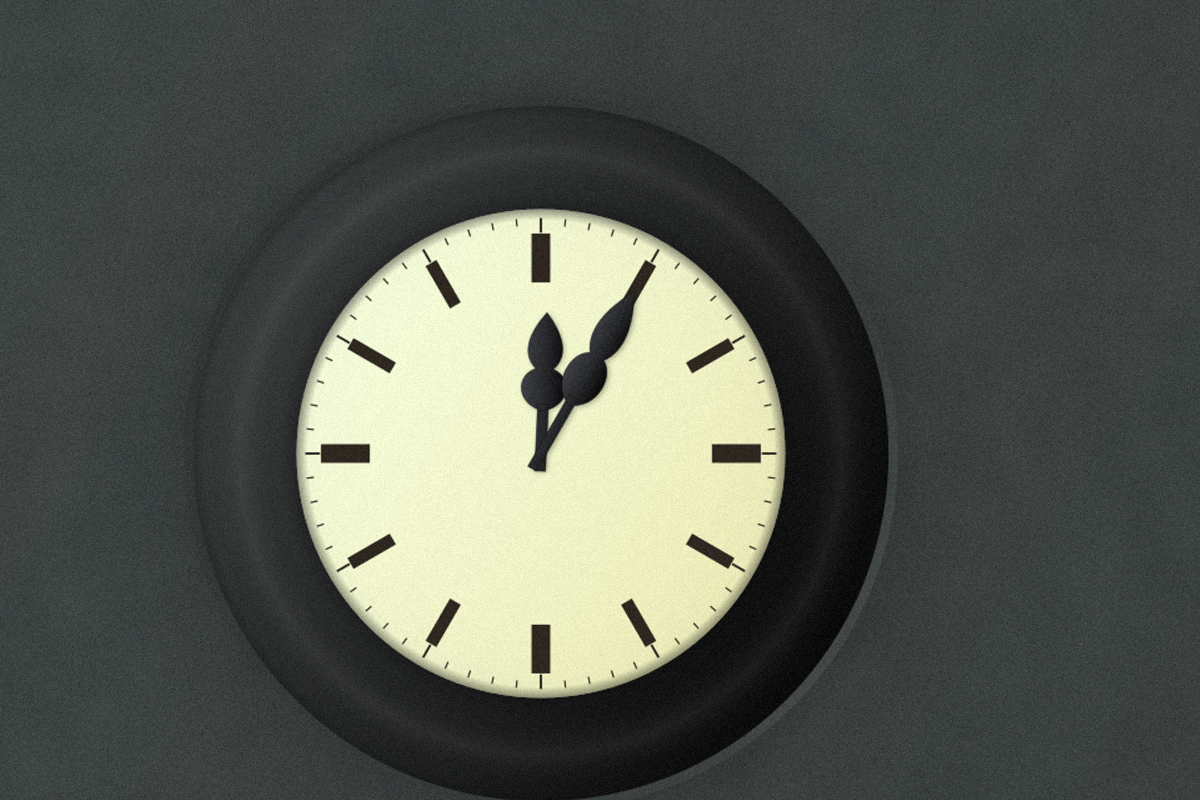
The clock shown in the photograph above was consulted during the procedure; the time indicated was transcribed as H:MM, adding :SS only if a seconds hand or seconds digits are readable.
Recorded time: 12:05
